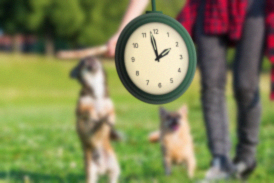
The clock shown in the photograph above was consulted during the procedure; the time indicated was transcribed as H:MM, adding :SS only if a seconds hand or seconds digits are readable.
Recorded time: 1:58
